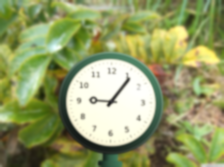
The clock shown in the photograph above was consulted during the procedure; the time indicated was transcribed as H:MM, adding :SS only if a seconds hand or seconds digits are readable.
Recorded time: 9:06
